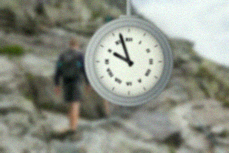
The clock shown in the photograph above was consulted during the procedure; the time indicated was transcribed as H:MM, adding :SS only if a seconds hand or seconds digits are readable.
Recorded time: 9:57
